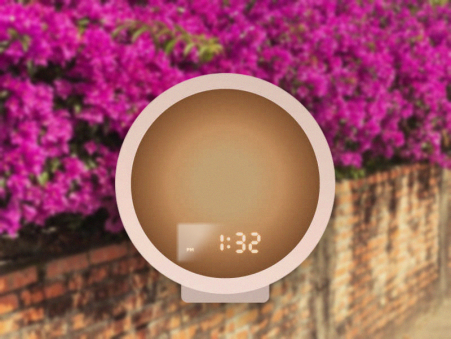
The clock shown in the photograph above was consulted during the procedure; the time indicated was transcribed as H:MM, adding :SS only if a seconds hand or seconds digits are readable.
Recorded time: 1:32
